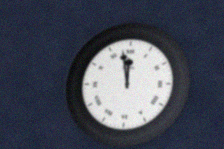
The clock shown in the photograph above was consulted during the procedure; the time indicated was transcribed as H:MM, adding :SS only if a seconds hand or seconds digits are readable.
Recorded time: 11:58
